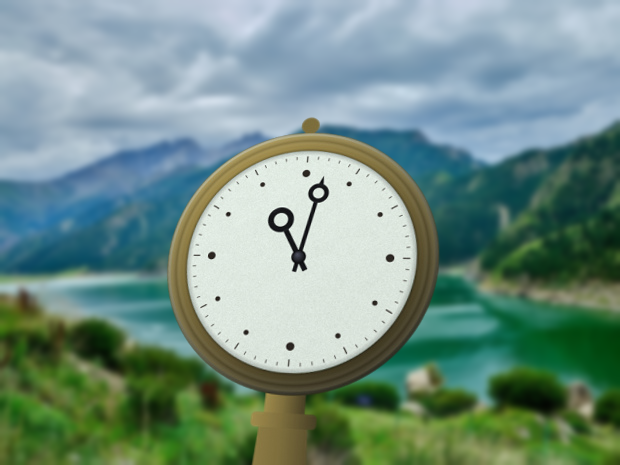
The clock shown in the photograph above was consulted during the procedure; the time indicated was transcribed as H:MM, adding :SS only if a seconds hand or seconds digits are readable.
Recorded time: 11:02
